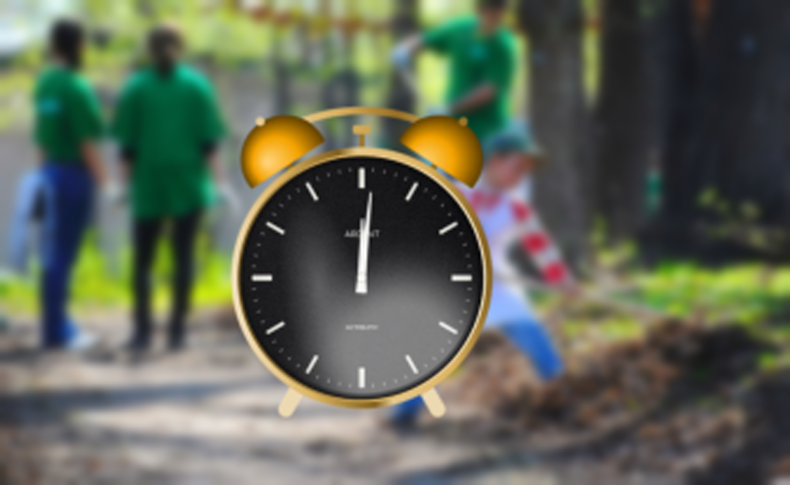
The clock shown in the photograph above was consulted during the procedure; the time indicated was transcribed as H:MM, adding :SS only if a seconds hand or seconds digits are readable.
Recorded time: 12:01
